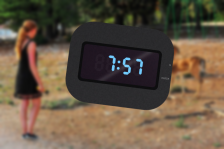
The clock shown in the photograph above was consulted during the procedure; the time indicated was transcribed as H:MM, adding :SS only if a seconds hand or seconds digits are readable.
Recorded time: 7:57
